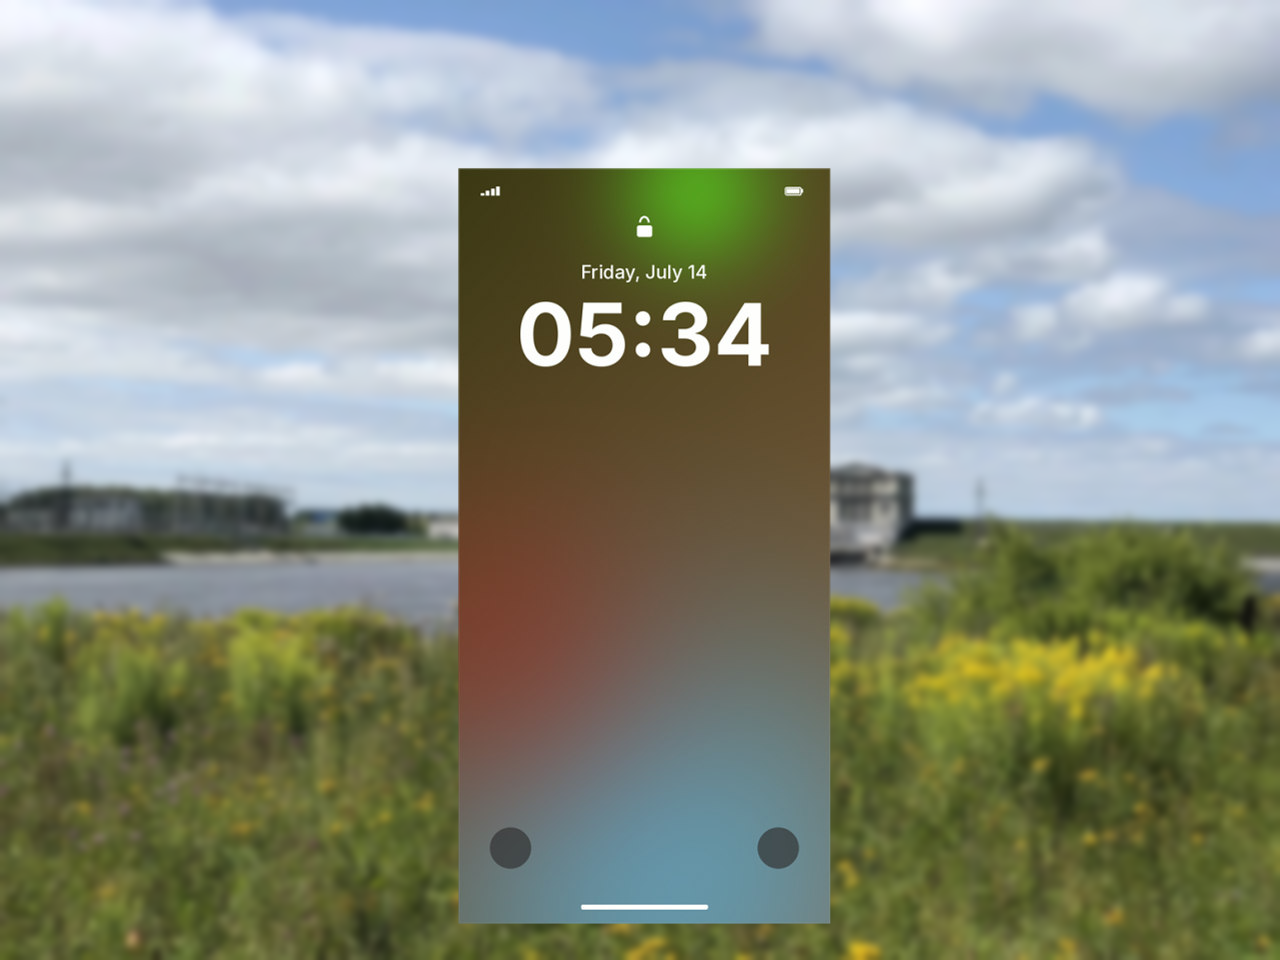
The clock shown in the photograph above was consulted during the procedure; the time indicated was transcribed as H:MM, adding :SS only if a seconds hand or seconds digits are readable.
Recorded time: 5:34
